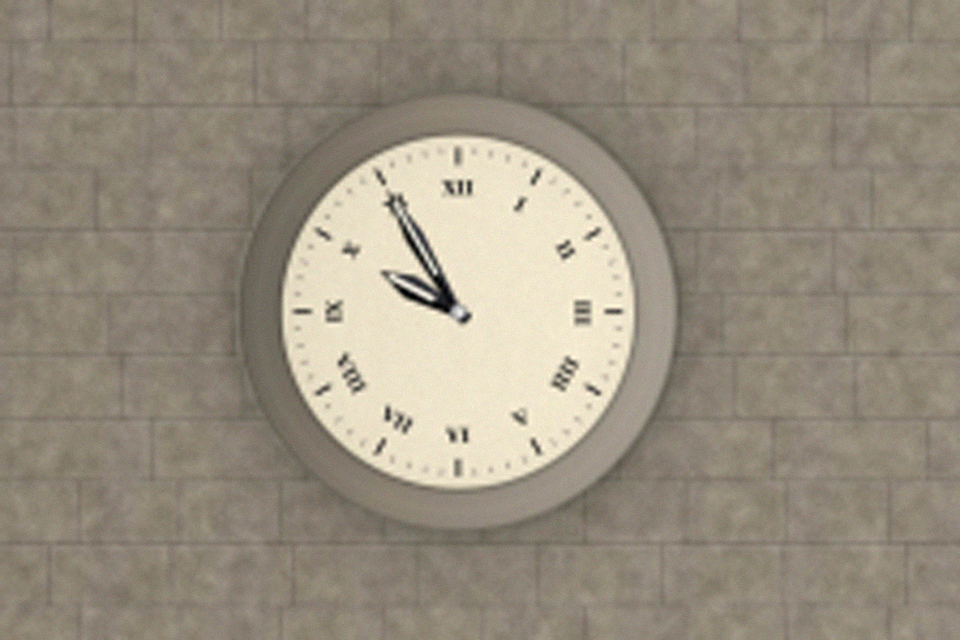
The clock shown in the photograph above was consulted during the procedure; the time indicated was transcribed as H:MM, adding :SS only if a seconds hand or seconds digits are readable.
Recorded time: 9:55
